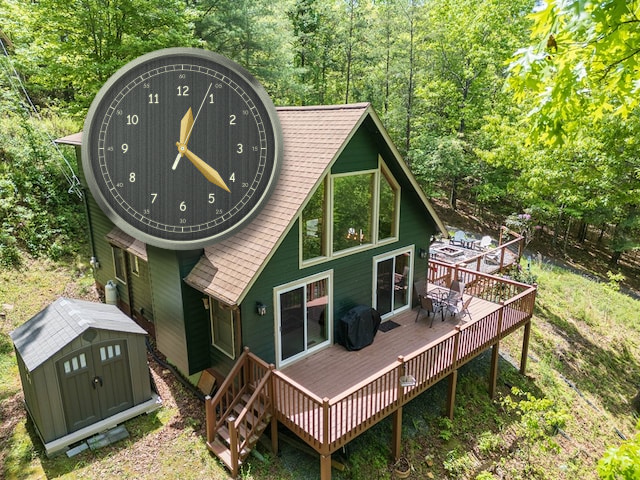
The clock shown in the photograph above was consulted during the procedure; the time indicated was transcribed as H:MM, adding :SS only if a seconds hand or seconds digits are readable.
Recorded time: 12:22:04
